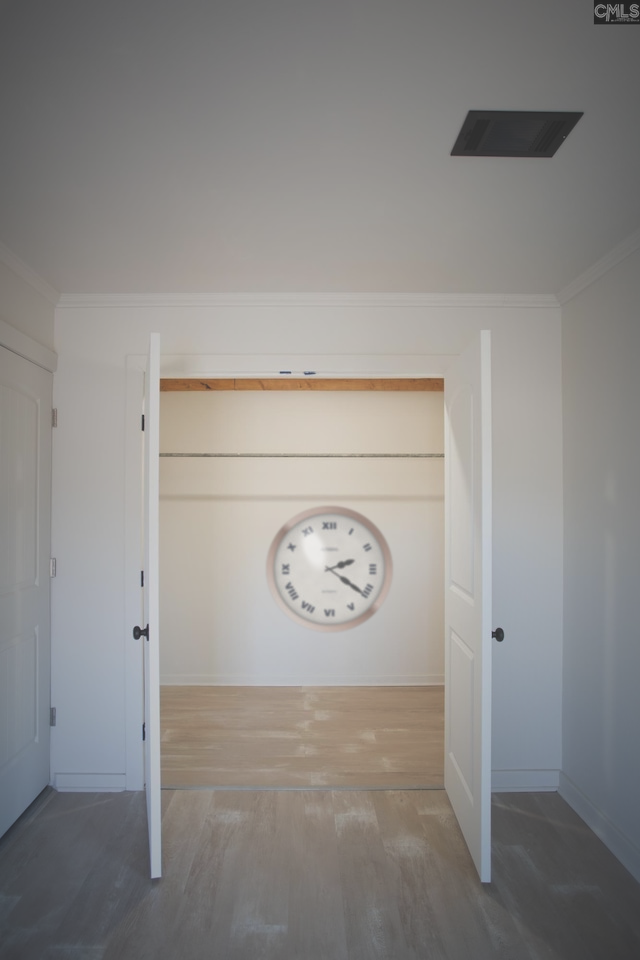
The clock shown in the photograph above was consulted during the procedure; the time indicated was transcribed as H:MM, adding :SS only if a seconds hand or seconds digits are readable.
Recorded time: 2:21
